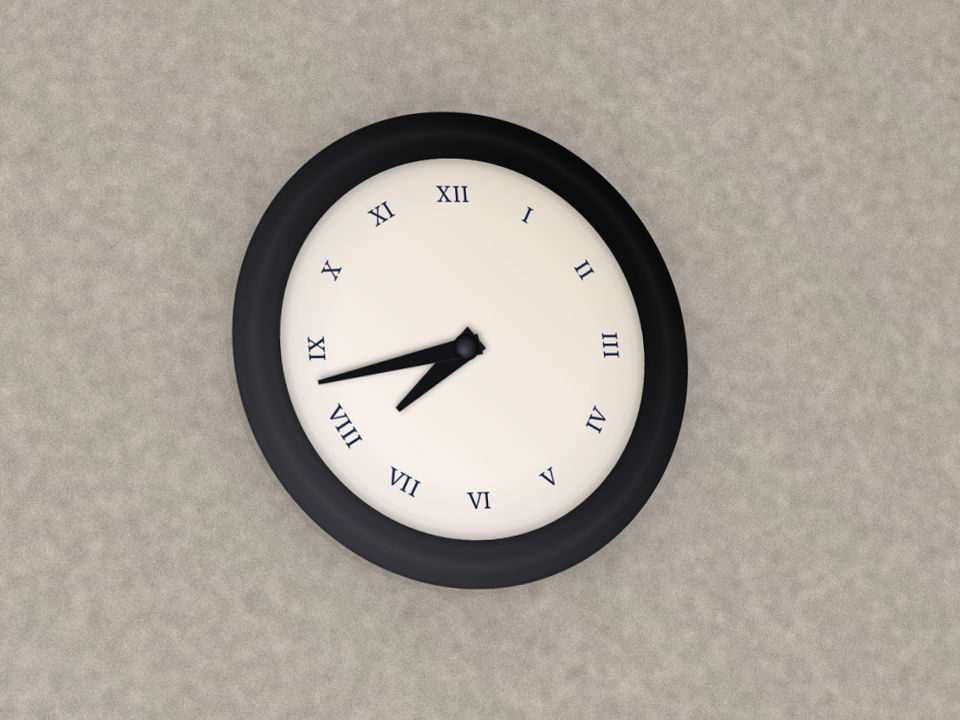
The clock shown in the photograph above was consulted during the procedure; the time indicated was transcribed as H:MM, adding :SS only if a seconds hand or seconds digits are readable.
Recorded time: 7:43
